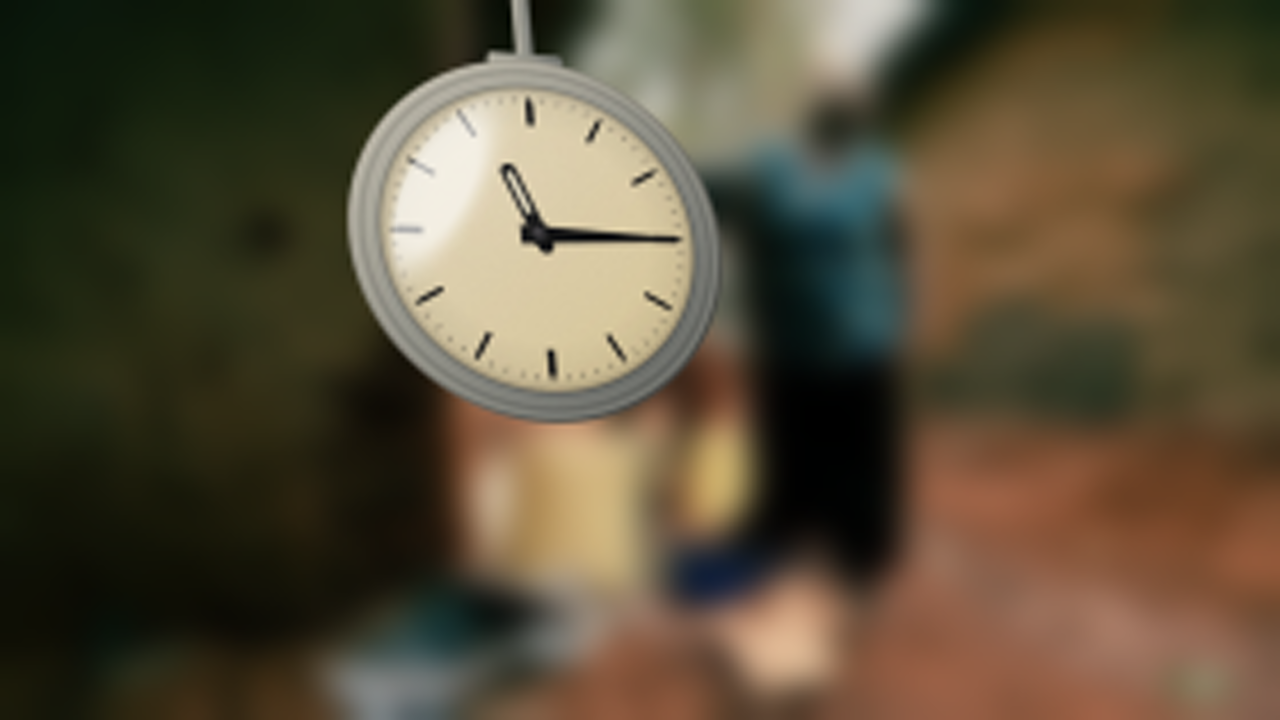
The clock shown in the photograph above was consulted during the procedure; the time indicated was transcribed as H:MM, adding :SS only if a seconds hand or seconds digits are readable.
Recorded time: 11:15
